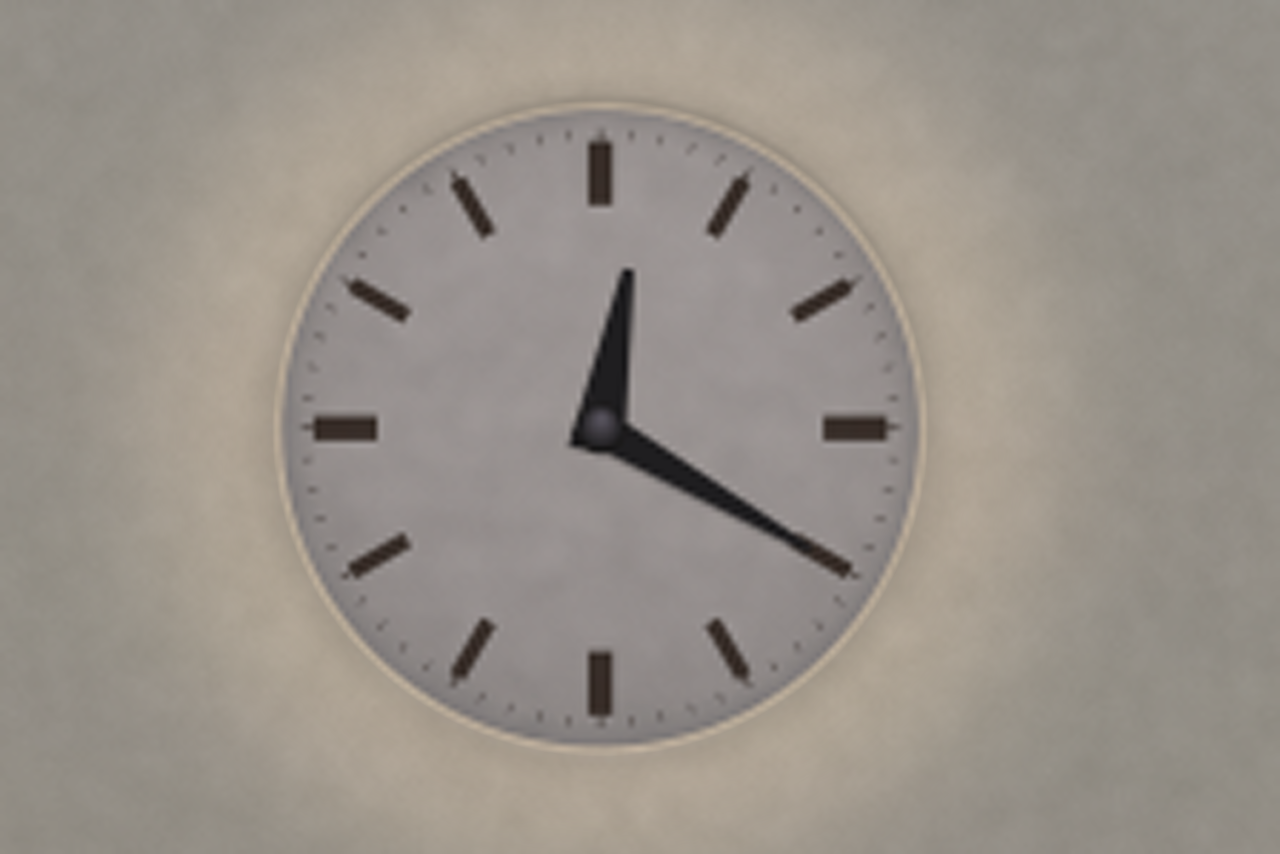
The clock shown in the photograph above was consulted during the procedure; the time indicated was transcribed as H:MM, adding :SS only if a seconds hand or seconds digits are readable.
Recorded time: 12:20
